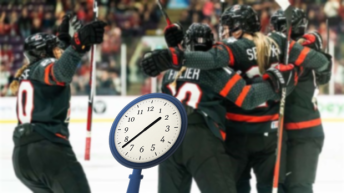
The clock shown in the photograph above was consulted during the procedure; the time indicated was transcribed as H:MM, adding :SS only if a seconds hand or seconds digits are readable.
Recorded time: 1:38
